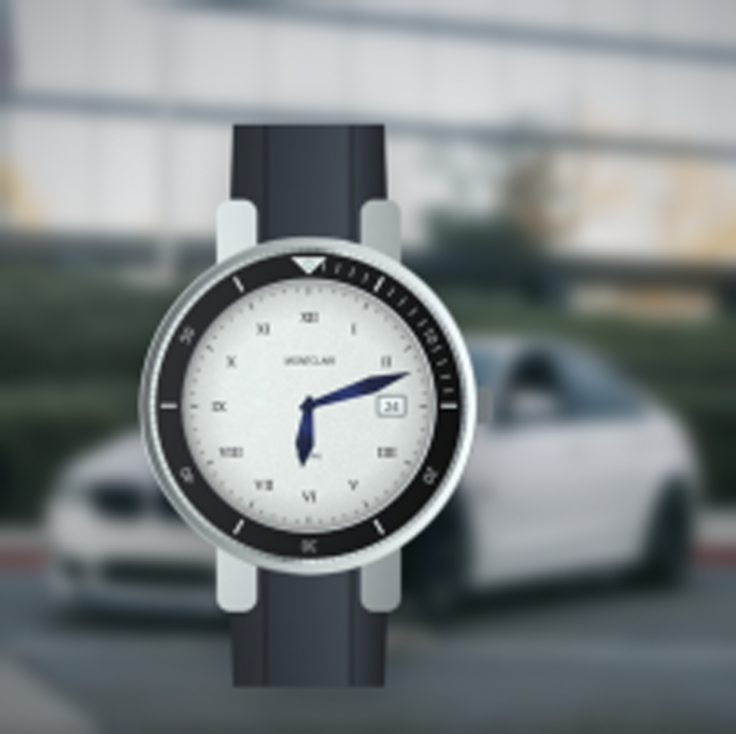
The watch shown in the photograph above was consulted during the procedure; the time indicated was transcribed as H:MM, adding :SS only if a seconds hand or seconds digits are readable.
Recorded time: 6:12
